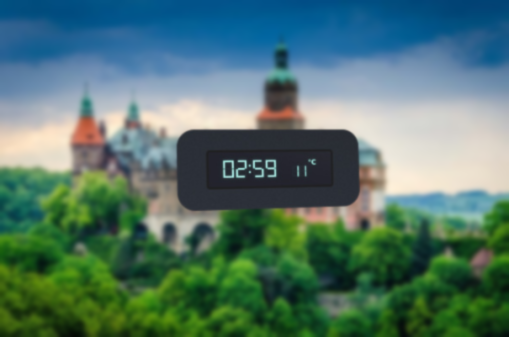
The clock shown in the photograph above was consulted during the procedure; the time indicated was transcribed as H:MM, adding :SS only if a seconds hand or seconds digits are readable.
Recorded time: 2:59
